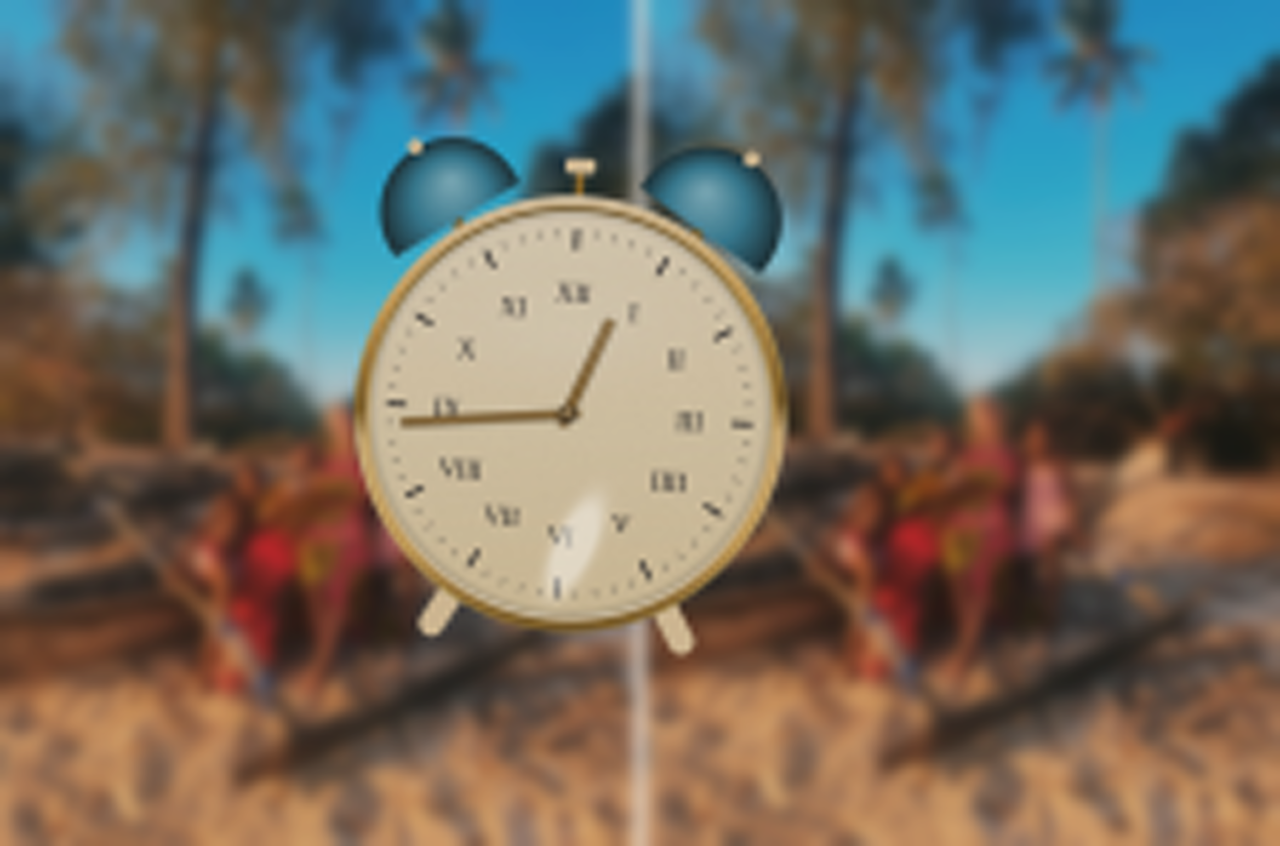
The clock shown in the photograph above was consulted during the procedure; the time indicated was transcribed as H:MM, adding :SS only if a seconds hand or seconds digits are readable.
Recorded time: 12:44
